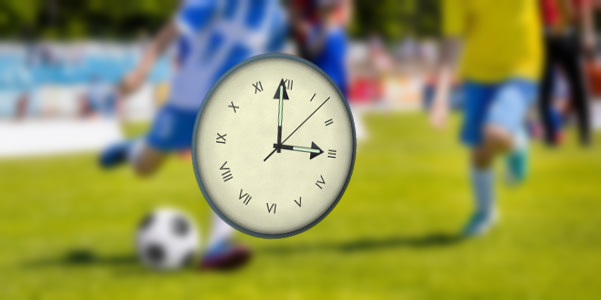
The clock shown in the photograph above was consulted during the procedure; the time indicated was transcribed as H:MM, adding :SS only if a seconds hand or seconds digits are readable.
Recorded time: 2:59:07
